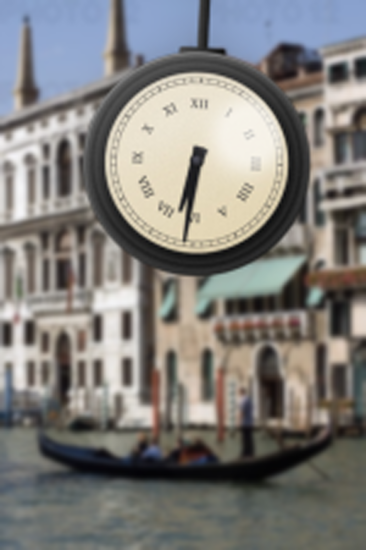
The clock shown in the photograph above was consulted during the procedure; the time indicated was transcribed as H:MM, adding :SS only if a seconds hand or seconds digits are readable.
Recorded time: 6:31
